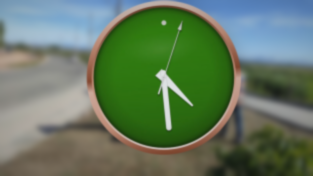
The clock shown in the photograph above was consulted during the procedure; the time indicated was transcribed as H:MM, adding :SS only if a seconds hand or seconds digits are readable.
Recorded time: 4:29:03
